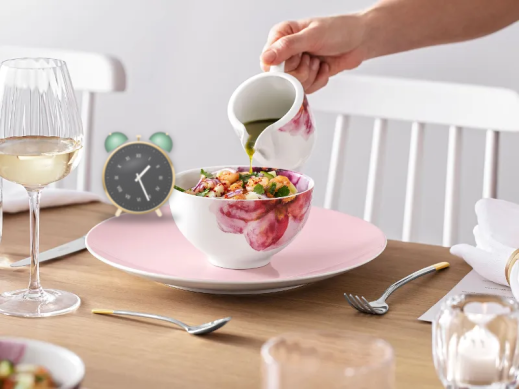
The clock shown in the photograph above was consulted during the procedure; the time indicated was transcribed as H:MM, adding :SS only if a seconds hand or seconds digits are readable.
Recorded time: 1:26
